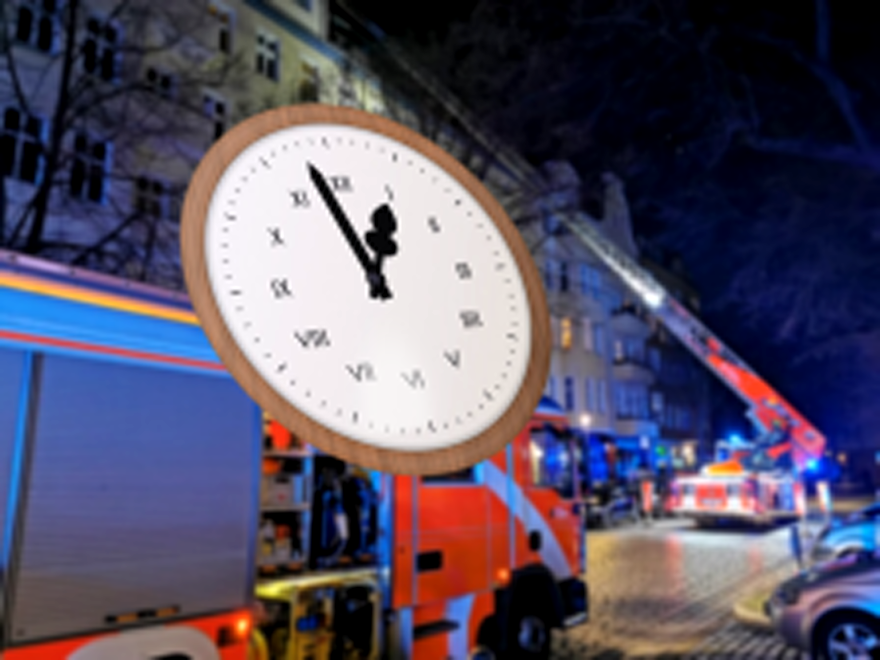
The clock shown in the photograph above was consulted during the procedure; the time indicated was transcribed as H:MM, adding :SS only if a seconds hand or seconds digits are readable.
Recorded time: 12:58
